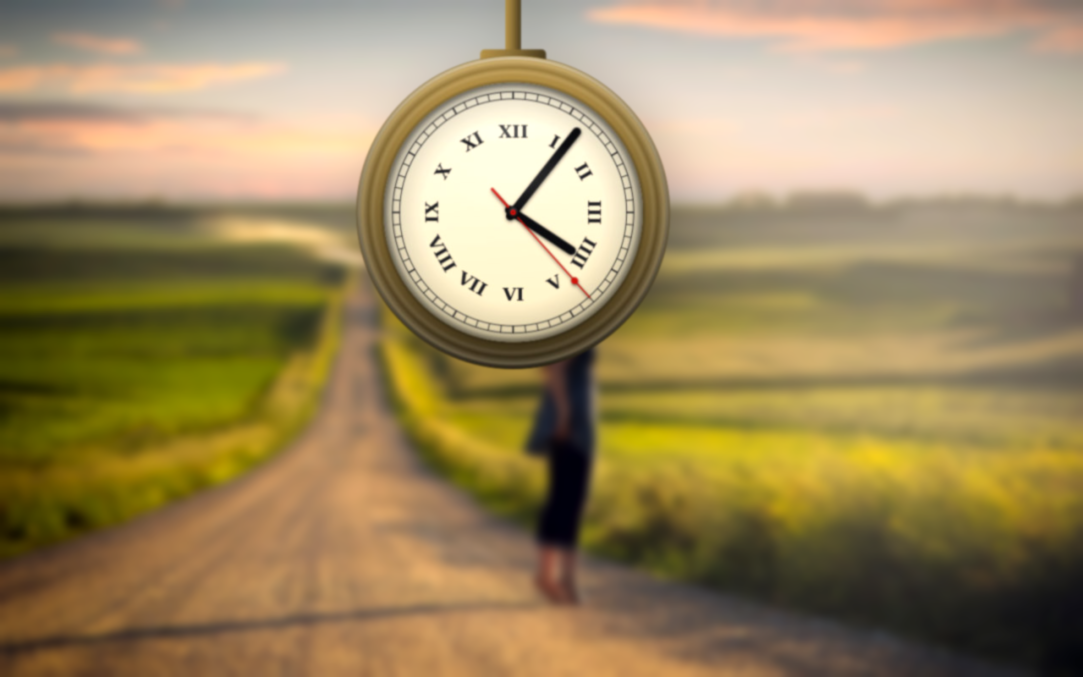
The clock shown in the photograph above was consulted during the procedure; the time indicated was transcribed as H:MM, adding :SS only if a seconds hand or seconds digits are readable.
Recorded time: 4:06:23
